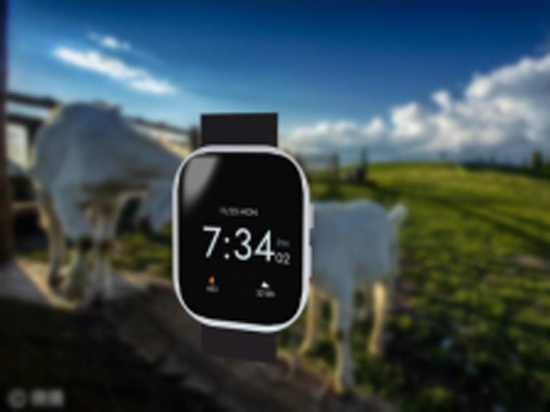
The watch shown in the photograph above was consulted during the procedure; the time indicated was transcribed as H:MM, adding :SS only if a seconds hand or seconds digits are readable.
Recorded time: 7:34
